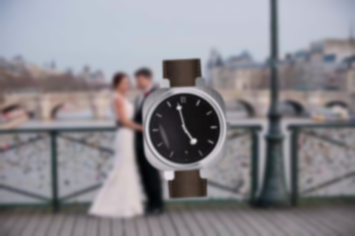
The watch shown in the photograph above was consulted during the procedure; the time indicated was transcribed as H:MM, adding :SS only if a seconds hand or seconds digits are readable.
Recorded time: 4:58
